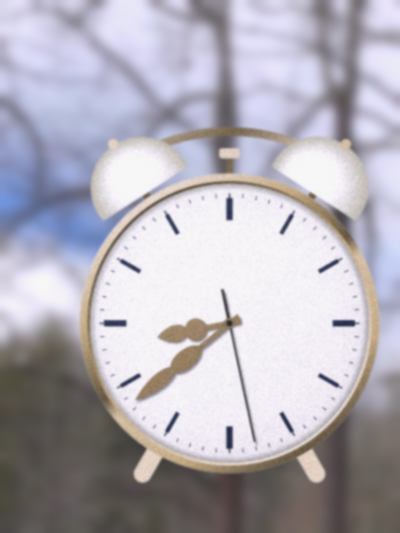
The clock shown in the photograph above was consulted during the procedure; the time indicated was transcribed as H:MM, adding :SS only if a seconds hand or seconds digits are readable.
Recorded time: 8:38:28
